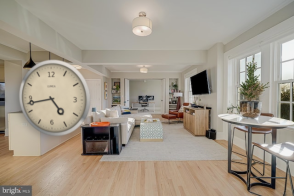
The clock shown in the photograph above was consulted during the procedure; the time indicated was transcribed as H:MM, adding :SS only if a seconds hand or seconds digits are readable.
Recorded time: 4:43
